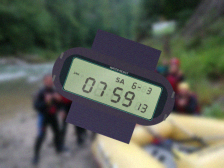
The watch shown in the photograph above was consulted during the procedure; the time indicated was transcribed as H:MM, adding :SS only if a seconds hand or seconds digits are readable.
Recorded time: 7:59:13
